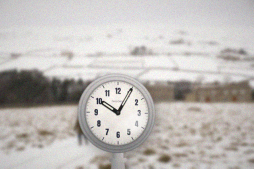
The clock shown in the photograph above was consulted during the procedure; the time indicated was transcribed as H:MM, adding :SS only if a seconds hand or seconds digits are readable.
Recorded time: 10:05
